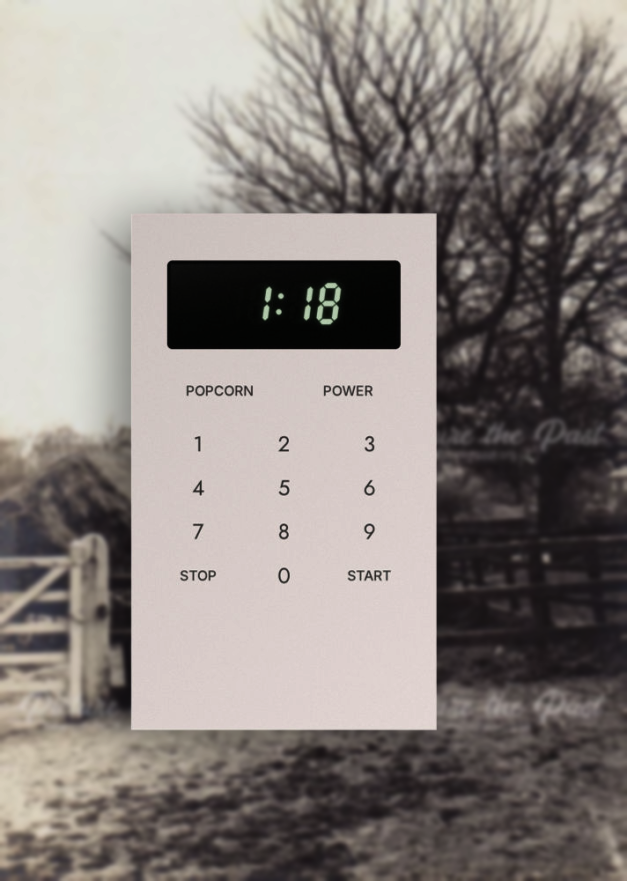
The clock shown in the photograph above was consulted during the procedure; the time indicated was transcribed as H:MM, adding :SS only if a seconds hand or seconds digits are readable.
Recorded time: 1:18
